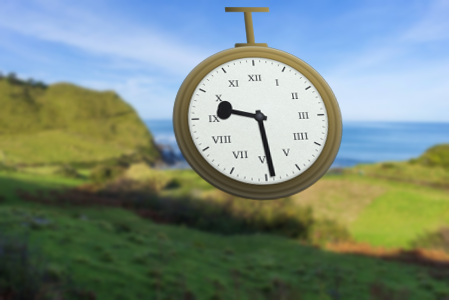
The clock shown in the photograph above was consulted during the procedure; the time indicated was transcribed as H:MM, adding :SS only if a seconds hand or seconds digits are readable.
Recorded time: 9:29
